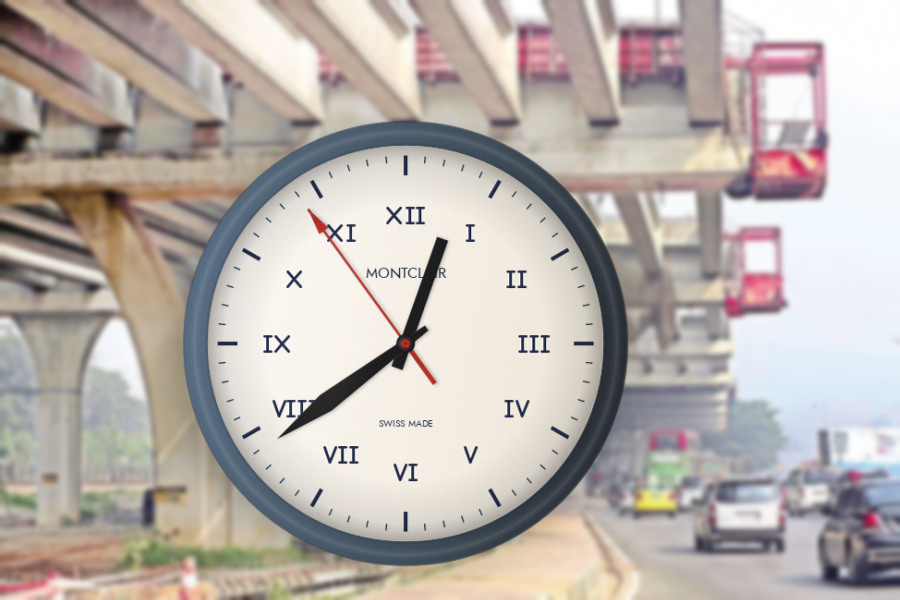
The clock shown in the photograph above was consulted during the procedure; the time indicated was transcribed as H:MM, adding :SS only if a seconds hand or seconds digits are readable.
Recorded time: 12:38:54
